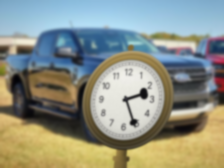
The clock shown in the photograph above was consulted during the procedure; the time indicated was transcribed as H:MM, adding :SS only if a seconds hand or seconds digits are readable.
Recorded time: 2:26
